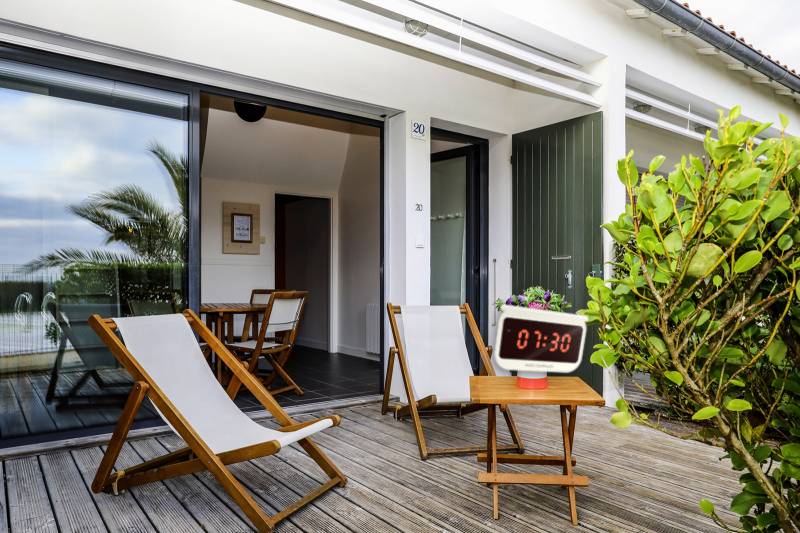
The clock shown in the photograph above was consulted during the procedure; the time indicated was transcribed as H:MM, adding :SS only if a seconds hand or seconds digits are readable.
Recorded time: 7:30
